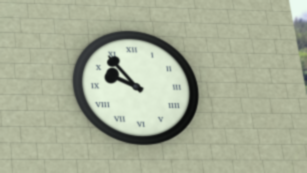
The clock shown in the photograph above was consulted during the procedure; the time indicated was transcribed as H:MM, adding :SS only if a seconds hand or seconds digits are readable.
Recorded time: 9:54
